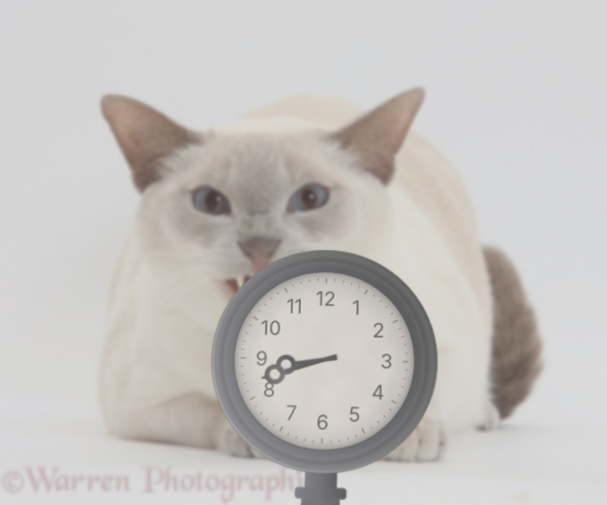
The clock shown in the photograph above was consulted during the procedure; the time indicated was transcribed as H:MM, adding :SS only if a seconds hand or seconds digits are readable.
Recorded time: 8:42
